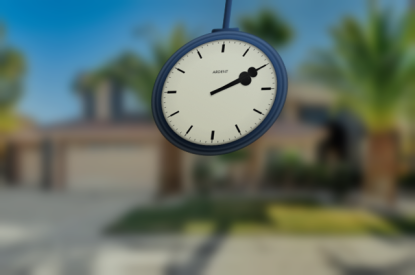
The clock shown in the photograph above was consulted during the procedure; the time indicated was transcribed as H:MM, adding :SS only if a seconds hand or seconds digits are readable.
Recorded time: 2:10
